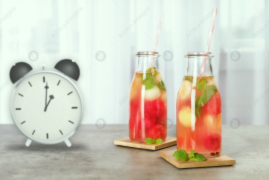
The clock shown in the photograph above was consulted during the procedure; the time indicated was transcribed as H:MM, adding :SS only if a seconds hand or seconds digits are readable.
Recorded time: 1:01
